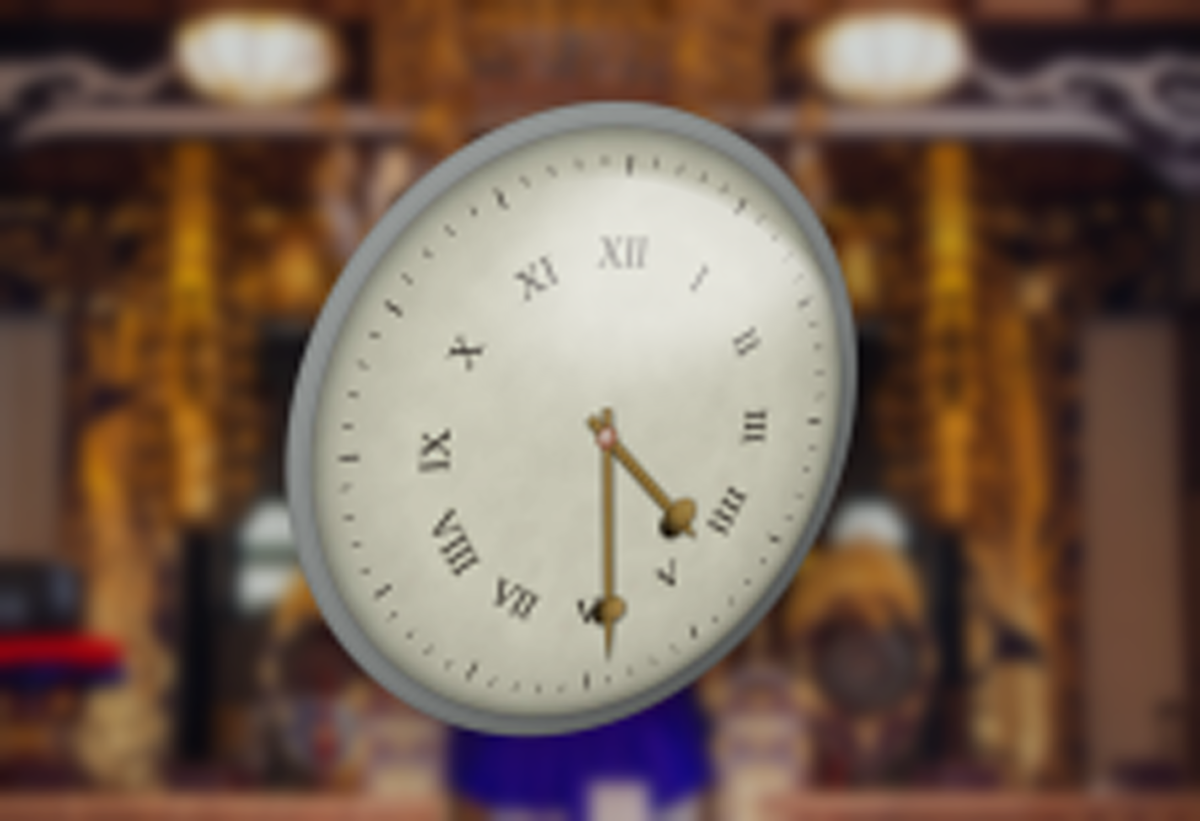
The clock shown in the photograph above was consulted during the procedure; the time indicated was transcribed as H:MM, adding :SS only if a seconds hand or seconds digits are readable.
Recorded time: 4:29
